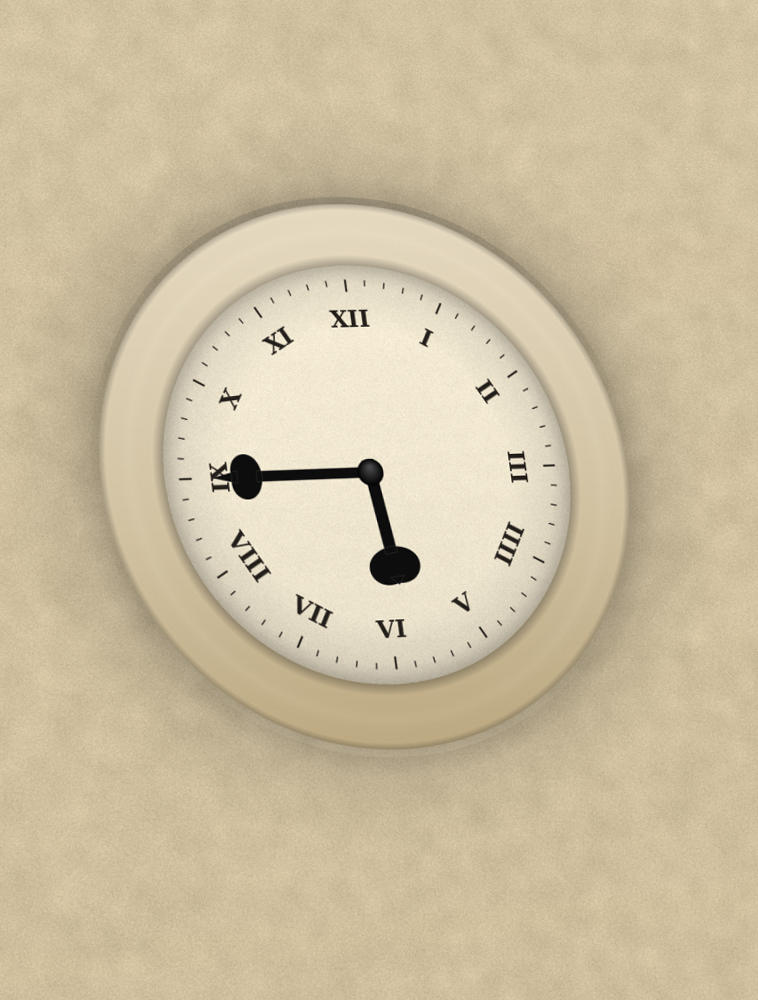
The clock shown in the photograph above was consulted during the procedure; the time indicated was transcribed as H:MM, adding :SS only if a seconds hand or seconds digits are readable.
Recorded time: 5:45
